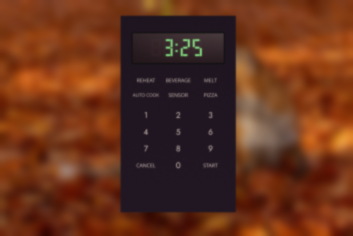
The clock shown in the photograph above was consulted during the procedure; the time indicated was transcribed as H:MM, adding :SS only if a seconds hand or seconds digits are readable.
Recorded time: 3:25
